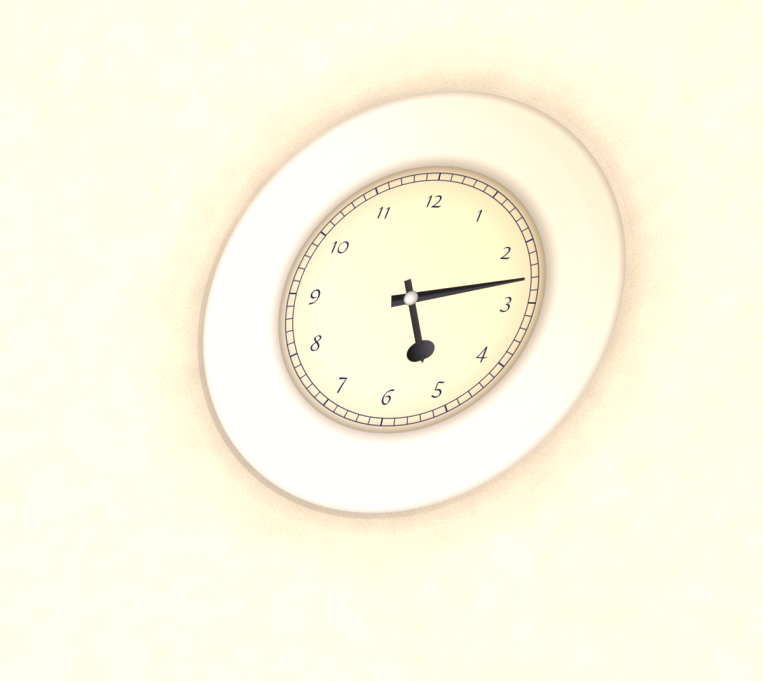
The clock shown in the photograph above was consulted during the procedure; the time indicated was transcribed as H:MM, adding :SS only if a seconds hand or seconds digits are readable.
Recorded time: 5:13
